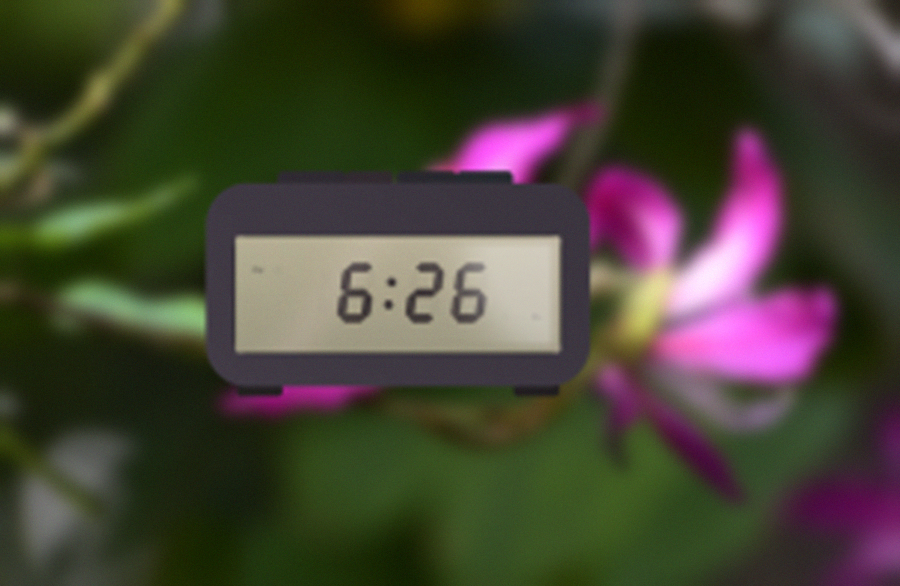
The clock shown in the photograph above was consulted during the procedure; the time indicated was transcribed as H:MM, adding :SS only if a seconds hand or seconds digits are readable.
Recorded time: 6:26
